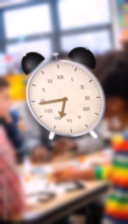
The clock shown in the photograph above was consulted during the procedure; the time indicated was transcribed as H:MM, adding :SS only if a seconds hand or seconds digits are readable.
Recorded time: 6:44
